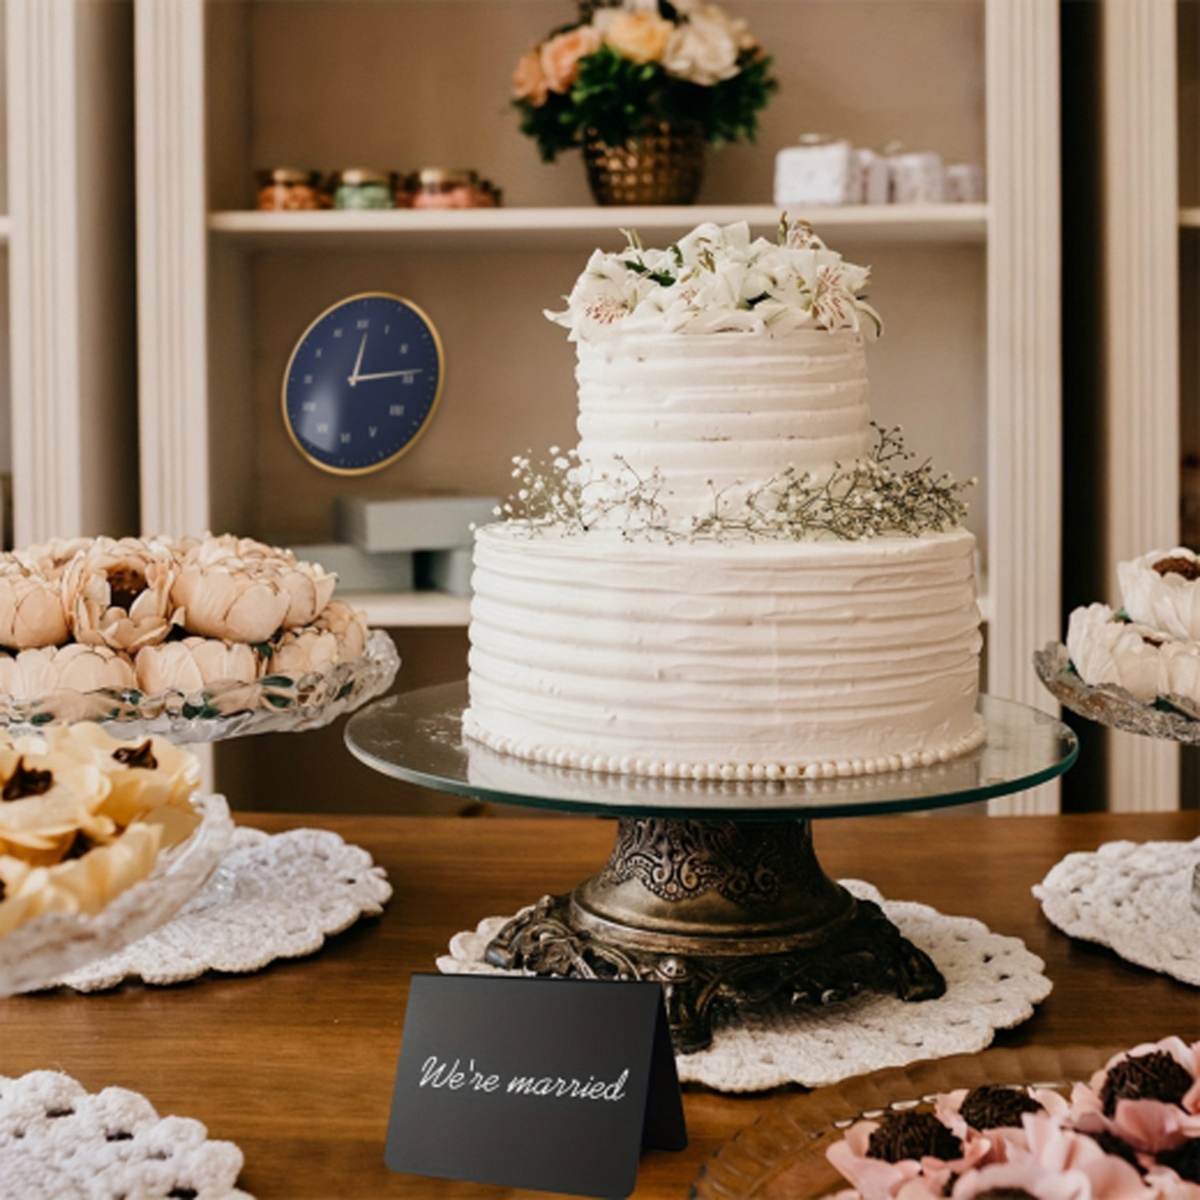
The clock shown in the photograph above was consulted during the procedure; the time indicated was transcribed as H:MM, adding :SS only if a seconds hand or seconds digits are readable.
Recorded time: 12:14
